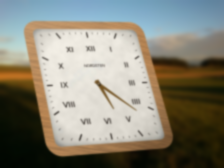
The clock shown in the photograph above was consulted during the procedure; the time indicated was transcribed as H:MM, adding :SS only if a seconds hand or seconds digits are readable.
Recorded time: 5:22
